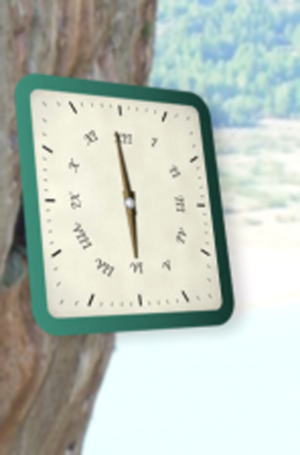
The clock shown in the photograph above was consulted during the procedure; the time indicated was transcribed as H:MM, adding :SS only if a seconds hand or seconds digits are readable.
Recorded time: 5:59
